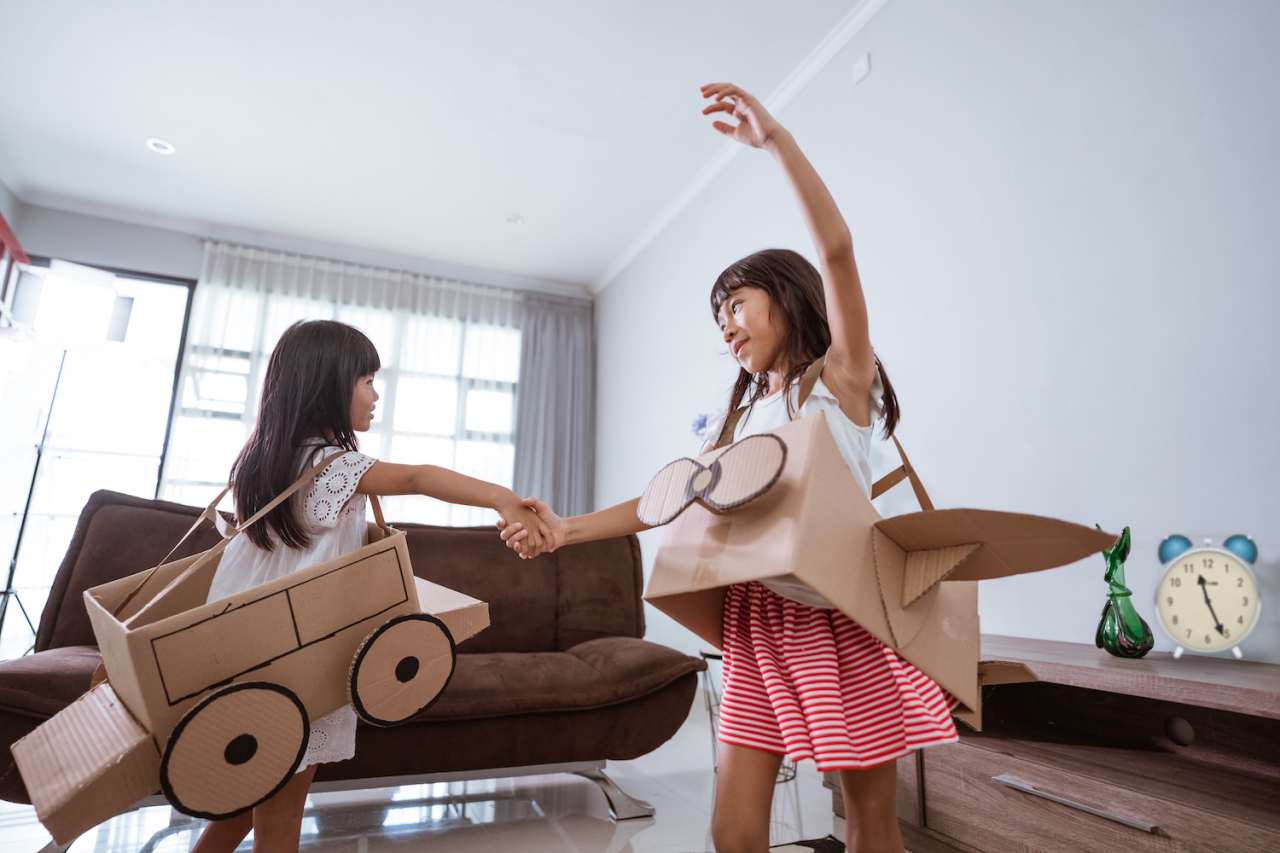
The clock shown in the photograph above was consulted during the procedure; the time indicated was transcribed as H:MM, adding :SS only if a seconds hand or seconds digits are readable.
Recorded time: 11:26
